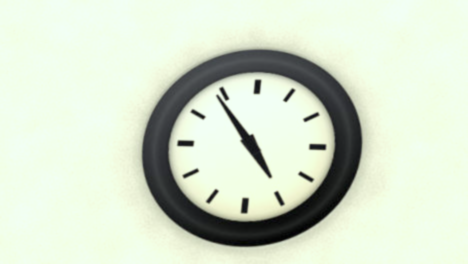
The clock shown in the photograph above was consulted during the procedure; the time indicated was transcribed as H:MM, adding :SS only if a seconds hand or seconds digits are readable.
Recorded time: 4:54
